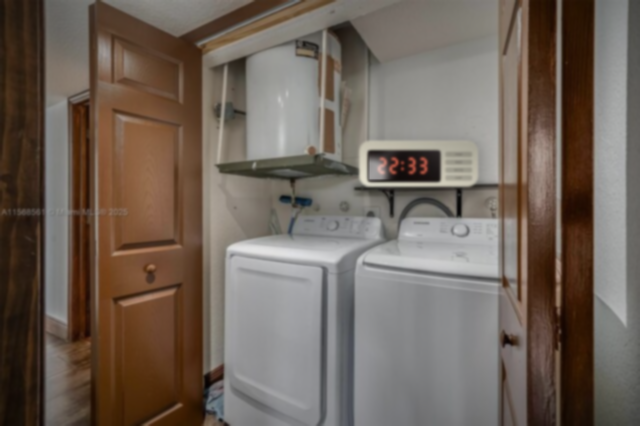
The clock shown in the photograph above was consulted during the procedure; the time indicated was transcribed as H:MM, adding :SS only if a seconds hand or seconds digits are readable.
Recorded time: 22:33
